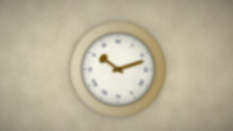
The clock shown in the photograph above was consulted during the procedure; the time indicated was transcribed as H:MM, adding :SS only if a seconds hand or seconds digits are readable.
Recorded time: 10:12
